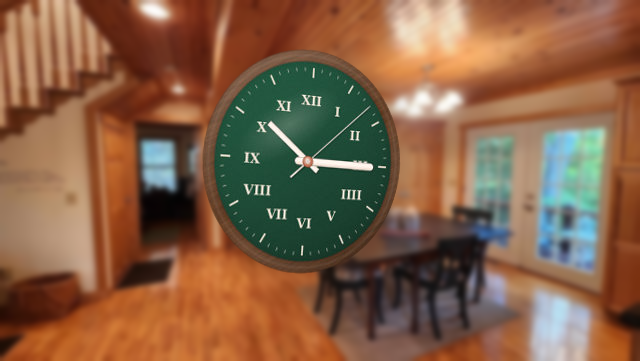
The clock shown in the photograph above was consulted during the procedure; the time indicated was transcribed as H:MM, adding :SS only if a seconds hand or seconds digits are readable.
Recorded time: 10:15:08
